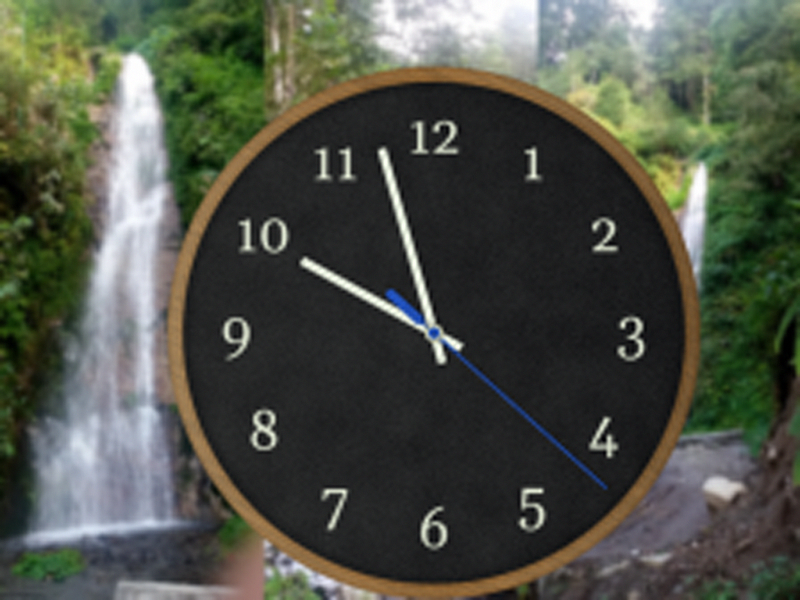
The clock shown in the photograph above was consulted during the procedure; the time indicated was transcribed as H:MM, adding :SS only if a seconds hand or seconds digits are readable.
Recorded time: 9:57:22
